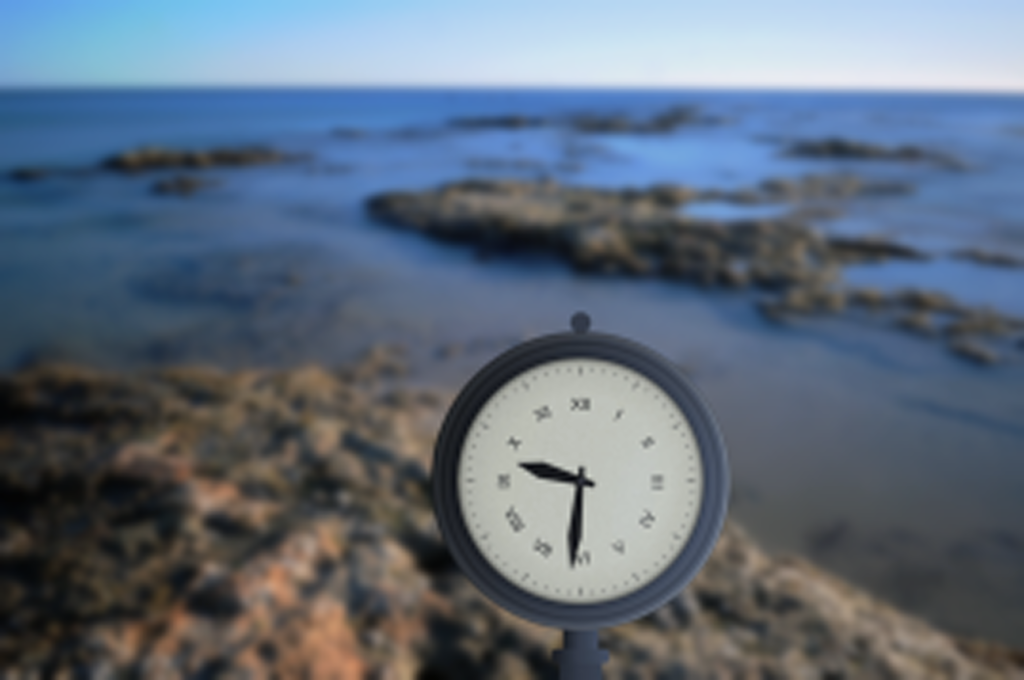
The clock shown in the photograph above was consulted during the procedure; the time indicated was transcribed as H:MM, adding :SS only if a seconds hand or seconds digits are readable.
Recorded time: 9:31
